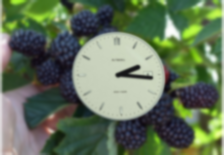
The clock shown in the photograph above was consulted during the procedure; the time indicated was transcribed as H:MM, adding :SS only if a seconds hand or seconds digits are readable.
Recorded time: 2:16
